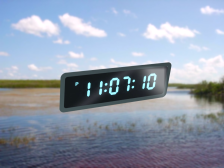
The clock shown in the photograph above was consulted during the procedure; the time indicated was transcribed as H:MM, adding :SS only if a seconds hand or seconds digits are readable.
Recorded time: 11:07:10
